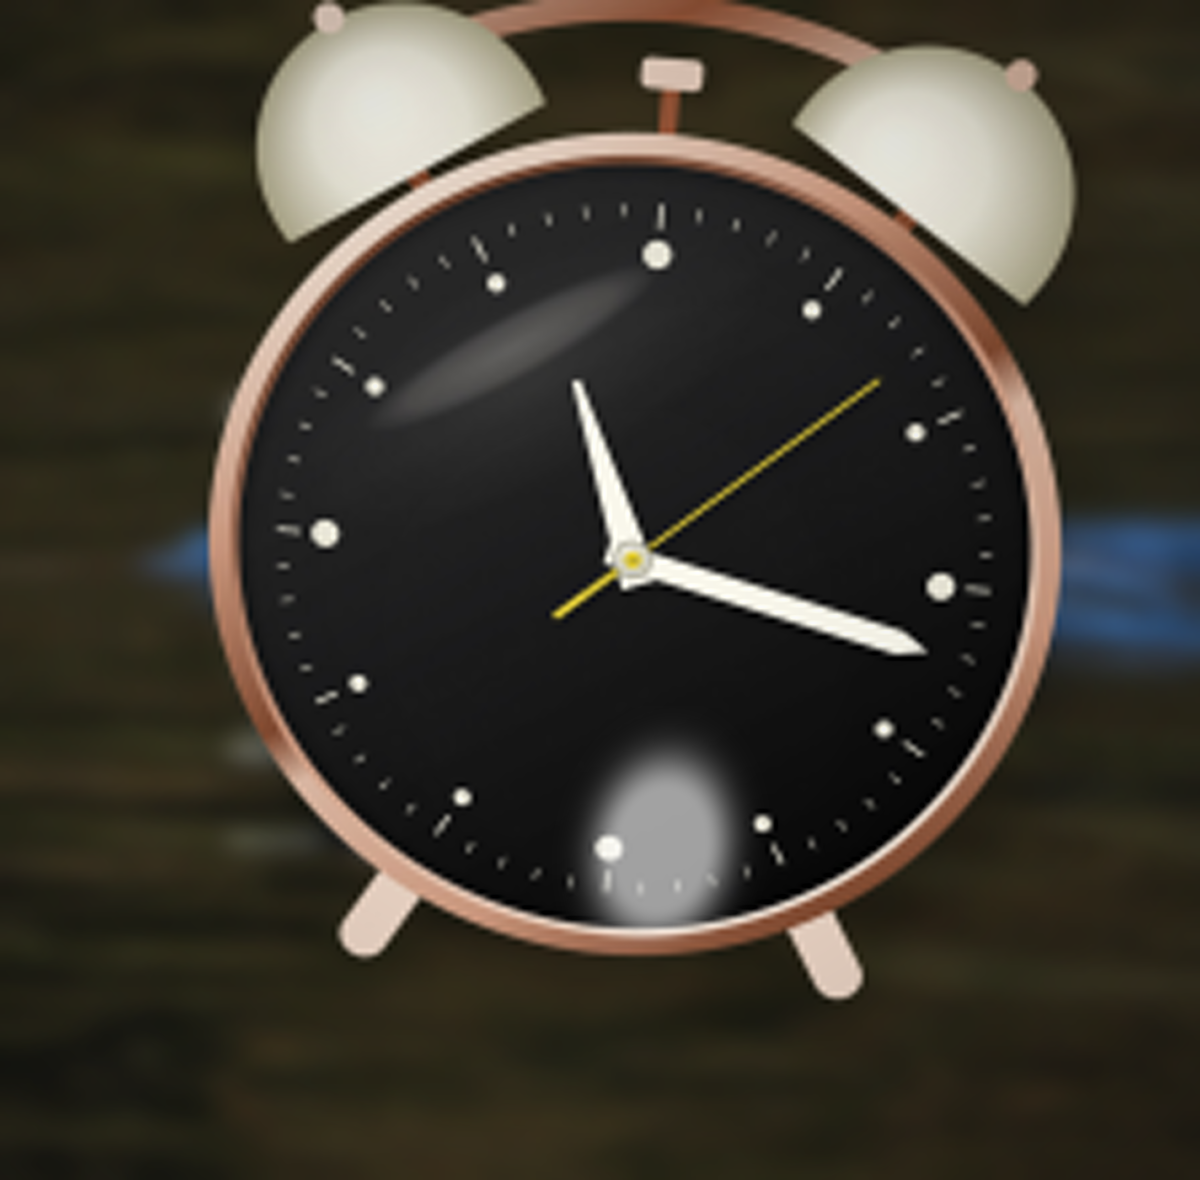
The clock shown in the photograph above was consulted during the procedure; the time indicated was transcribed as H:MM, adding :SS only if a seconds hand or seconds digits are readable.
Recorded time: 11:17:08
